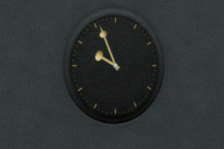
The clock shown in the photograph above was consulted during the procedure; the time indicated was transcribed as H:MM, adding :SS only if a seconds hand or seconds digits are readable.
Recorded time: 9:56
